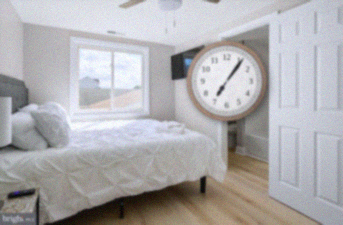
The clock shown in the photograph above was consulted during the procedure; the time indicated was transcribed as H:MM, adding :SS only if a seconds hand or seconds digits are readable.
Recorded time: 7:06
